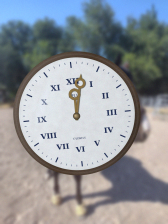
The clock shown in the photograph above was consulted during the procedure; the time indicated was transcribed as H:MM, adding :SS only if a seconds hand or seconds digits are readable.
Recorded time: 12:02
